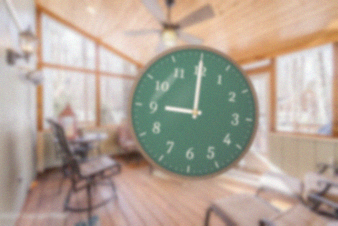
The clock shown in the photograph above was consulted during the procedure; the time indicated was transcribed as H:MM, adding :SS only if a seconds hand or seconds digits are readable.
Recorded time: 9:00
